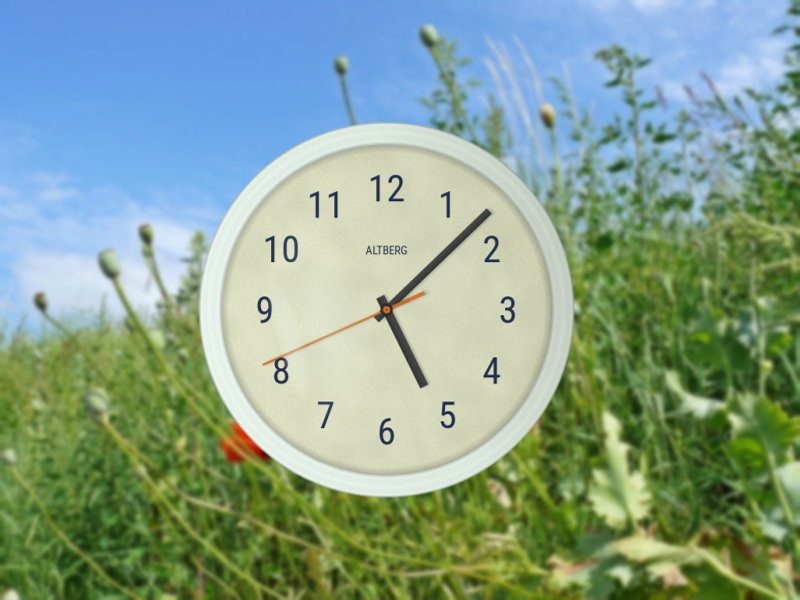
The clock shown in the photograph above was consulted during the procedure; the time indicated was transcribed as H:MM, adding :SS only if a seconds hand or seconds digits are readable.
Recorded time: 5:07:41
